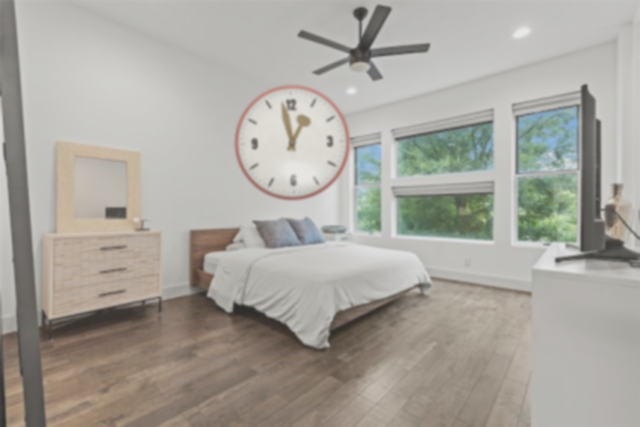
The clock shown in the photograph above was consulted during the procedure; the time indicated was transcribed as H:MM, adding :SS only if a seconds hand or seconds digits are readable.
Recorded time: 12:58
